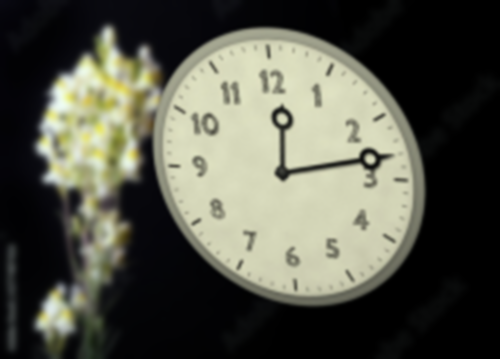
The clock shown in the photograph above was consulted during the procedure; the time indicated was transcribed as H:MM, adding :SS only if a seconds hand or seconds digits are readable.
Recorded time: 12:13
